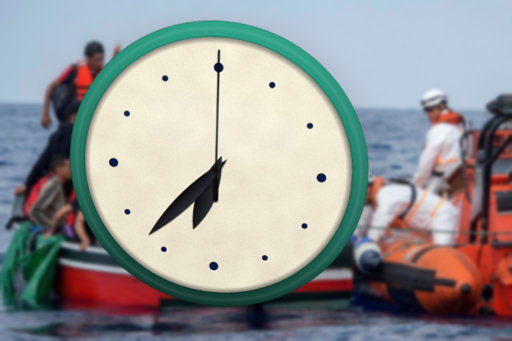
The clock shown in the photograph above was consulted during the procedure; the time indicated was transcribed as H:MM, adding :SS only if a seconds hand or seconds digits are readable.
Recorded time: 6:37:00
